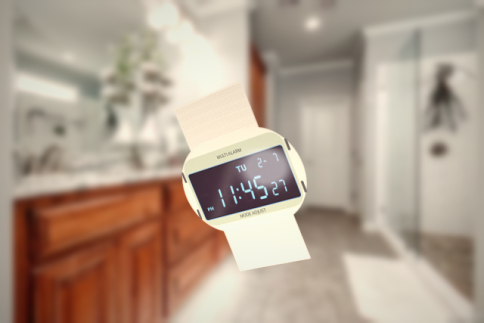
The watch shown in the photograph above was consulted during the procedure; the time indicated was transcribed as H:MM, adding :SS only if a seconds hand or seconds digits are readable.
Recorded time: 11:45:27
